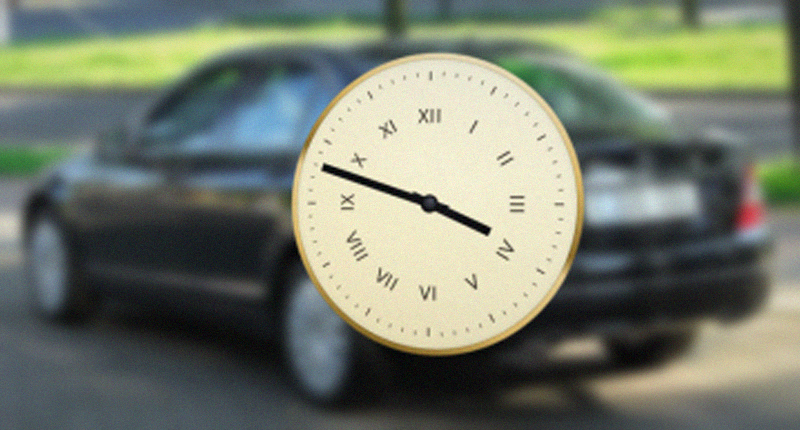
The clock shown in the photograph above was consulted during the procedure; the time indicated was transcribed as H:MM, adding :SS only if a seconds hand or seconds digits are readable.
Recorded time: 3:48
